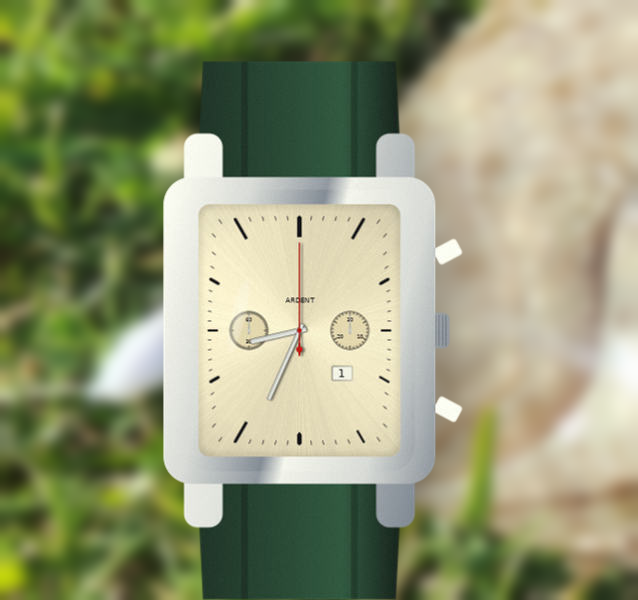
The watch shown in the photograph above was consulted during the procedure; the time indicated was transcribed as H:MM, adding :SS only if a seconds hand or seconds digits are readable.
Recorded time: 8:34
